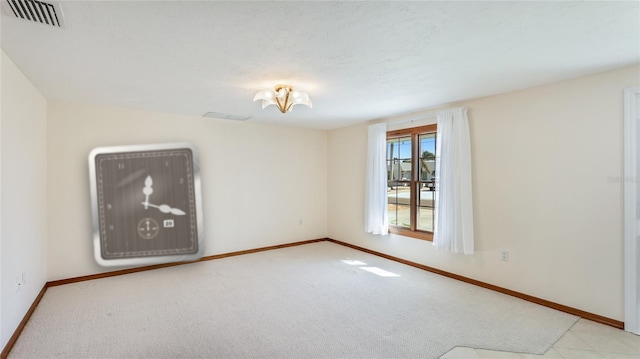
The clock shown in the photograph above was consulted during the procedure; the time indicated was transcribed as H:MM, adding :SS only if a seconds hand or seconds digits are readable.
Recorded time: 12:18
